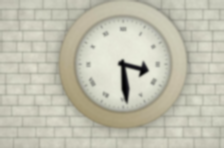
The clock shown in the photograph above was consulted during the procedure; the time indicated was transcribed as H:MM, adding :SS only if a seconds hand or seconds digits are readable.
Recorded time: 3:29
